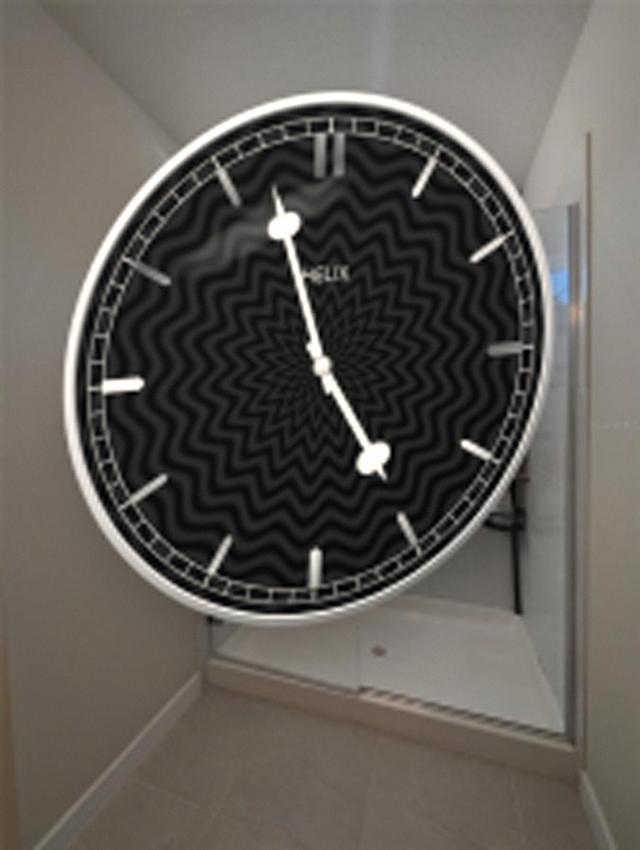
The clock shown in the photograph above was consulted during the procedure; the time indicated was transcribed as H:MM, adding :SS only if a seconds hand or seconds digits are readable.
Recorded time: 4:57
